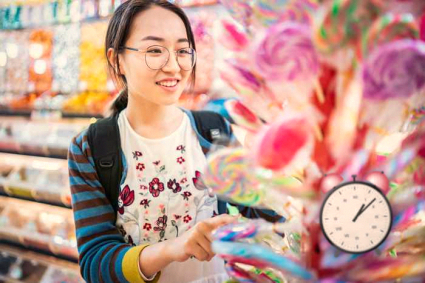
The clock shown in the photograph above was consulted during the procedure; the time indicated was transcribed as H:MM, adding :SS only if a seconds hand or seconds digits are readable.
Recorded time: 1:08
